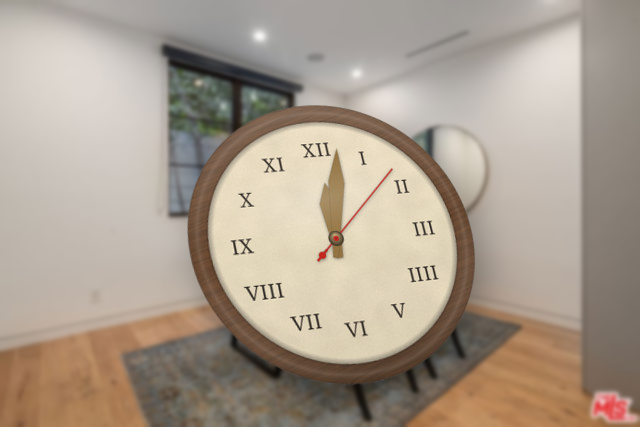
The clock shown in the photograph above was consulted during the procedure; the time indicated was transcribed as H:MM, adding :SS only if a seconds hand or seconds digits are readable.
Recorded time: 12:02:08
